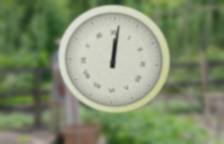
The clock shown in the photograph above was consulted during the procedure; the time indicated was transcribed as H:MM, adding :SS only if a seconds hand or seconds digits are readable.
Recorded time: 12:01
